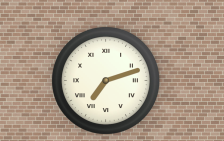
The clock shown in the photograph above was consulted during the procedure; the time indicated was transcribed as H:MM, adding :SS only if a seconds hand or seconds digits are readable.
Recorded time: 7:12
